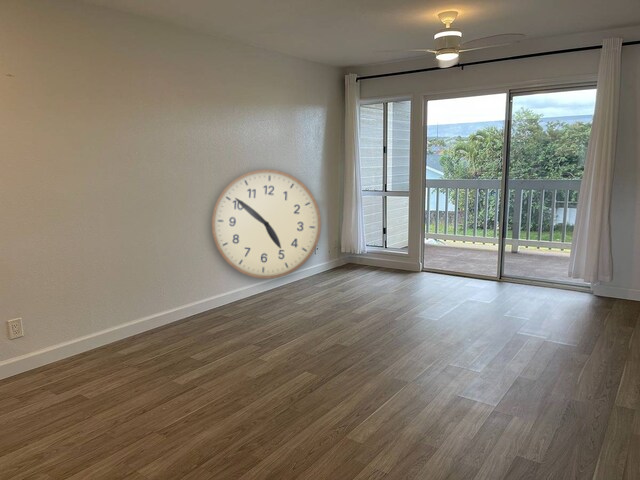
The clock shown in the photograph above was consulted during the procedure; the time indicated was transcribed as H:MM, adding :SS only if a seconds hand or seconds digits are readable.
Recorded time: 4:51
